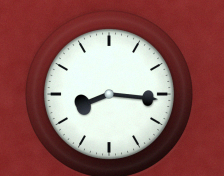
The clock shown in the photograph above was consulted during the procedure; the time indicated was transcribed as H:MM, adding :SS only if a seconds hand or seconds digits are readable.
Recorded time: 8:16
